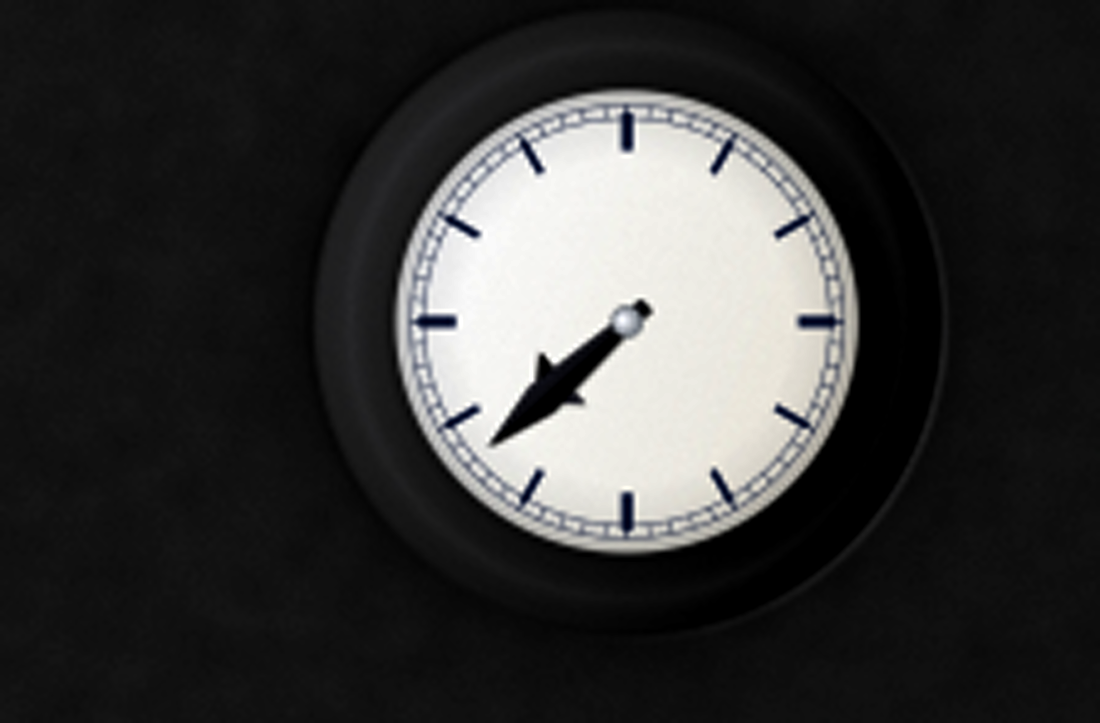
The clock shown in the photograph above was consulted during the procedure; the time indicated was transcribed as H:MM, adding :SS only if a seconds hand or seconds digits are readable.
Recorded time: 7:38
